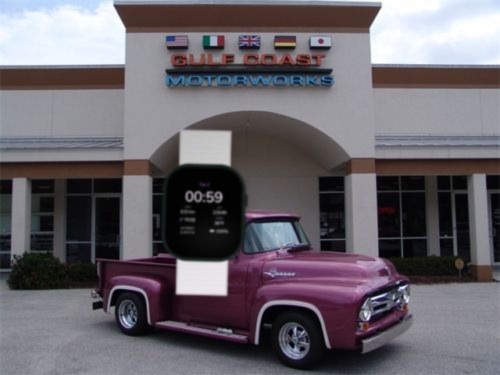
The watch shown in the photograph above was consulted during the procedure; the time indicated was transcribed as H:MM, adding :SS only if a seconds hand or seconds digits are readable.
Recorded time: 0:59
